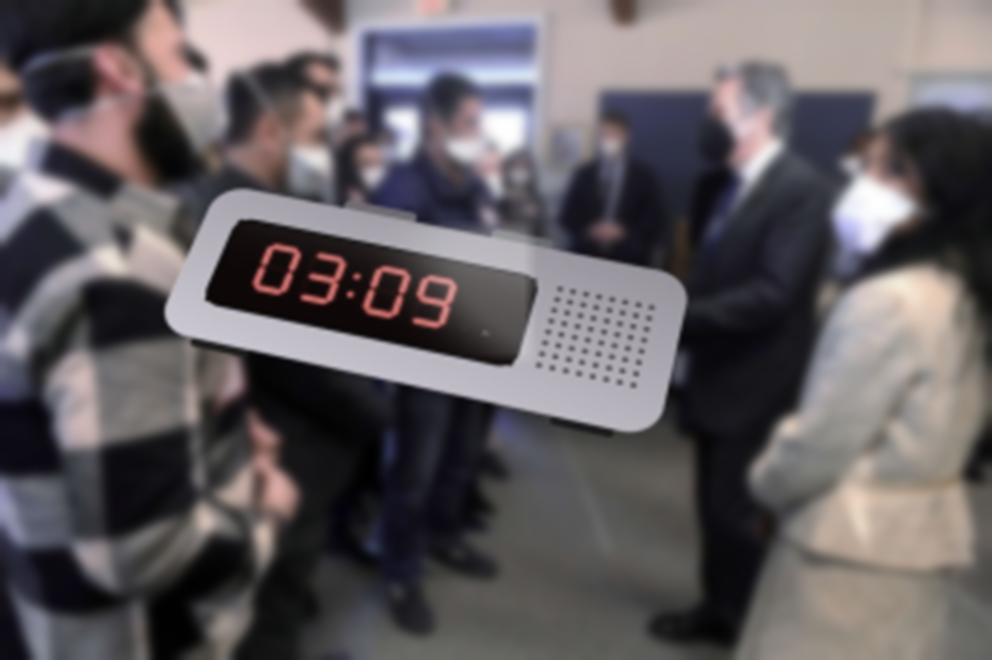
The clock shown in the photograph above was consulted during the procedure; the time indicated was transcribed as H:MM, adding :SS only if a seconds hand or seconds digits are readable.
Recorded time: 3:09
